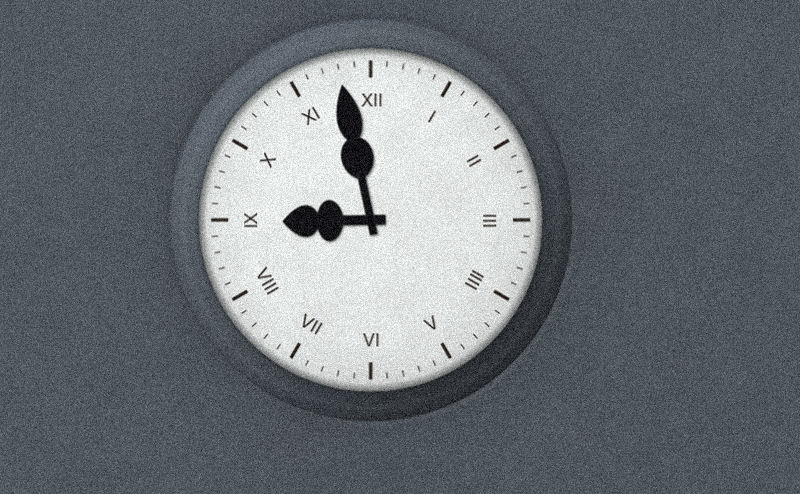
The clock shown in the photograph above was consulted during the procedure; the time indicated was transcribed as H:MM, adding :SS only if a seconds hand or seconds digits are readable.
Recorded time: 8:58
